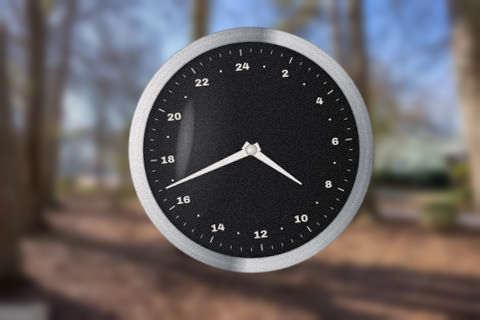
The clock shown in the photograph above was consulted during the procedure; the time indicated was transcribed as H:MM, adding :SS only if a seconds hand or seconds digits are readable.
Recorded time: 8:42
